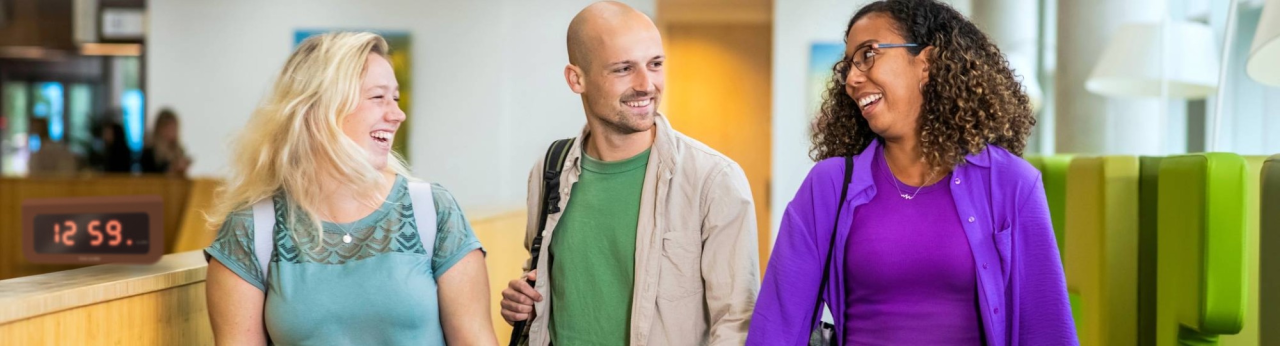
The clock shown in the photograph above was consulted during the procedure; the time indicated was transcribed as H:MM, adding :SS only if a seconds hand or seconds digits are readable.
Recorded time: 12:59
